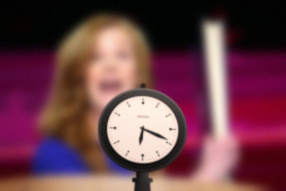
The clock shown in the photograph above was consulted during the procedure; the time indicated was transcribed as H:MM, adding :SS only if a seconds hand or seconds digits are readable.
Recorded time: 6:19
